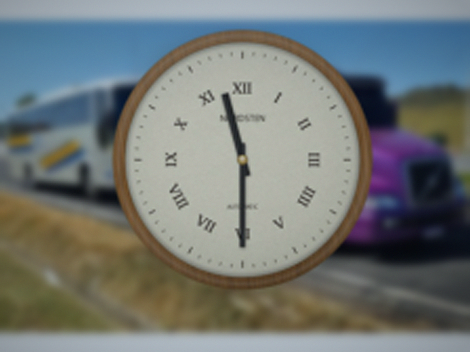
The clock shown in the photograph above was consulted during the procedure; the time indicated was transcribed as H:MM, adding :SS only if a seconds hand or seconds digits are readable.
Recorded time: 11:30
